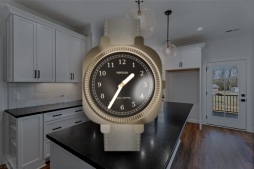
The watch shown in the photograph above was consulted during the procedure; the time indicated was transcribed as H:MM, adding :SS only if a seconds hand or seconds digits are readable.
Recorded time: 1:35
